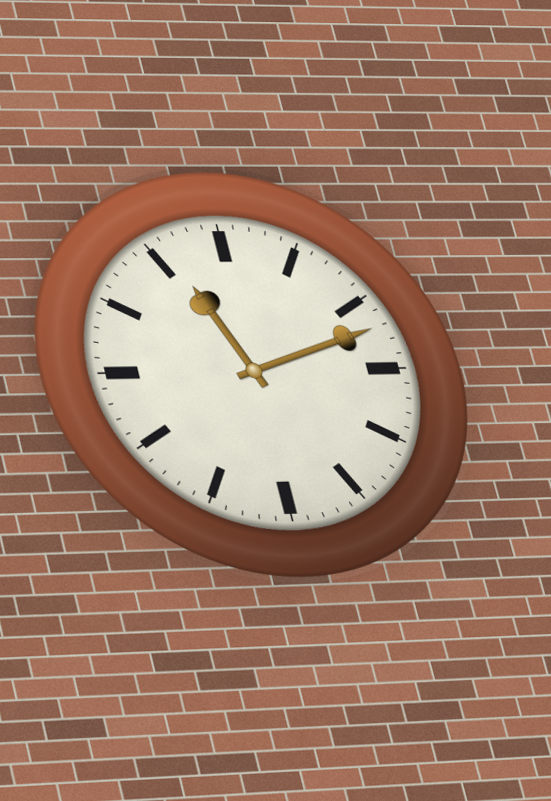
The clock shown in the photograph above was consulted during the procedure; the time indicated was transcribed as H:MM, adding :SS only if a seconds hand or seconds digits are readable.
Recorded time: 11:12
